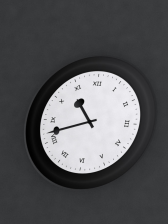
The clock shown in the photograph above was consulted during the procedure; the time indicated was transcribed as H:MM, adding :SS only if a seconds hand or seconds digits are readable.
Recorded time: 10:42
